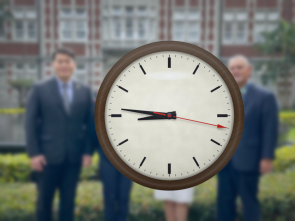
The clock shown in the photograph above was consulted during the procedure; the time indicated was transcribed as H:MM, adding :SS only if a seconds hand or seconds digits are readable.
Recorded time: 8:46:17
